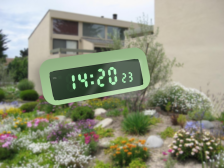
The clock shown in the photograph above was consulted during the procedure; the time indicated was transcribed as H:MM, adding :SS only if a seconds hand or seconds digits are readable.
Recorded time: 14:20:23
